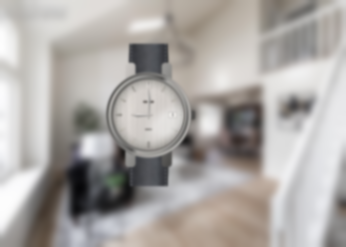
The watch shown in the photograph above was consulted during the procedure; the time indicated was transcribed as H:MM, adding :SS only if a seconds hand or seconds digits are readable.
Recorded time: 9:00
